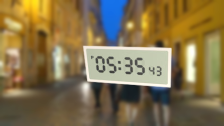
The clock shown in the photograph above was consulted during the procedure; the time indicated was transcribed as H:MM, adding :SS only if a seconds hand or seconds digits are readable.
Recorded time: 5:35:43
